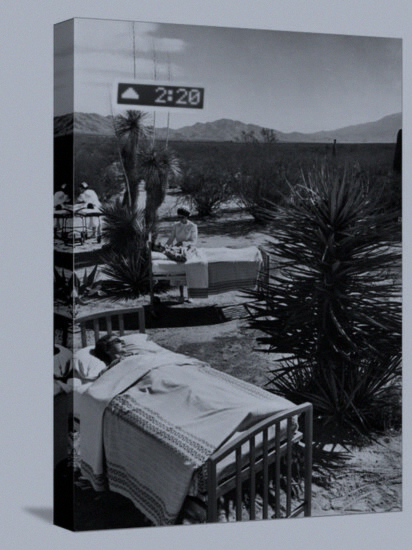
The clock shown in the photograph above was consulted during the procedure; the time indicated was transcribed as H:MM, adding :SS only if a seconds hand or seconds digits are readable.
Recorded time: 2:20
